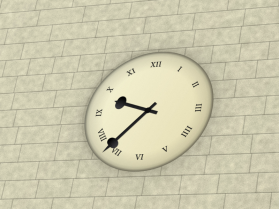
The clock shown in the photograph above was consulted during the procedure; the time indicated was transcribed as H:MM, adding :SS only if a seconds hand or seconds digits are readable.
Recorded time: 9:37
